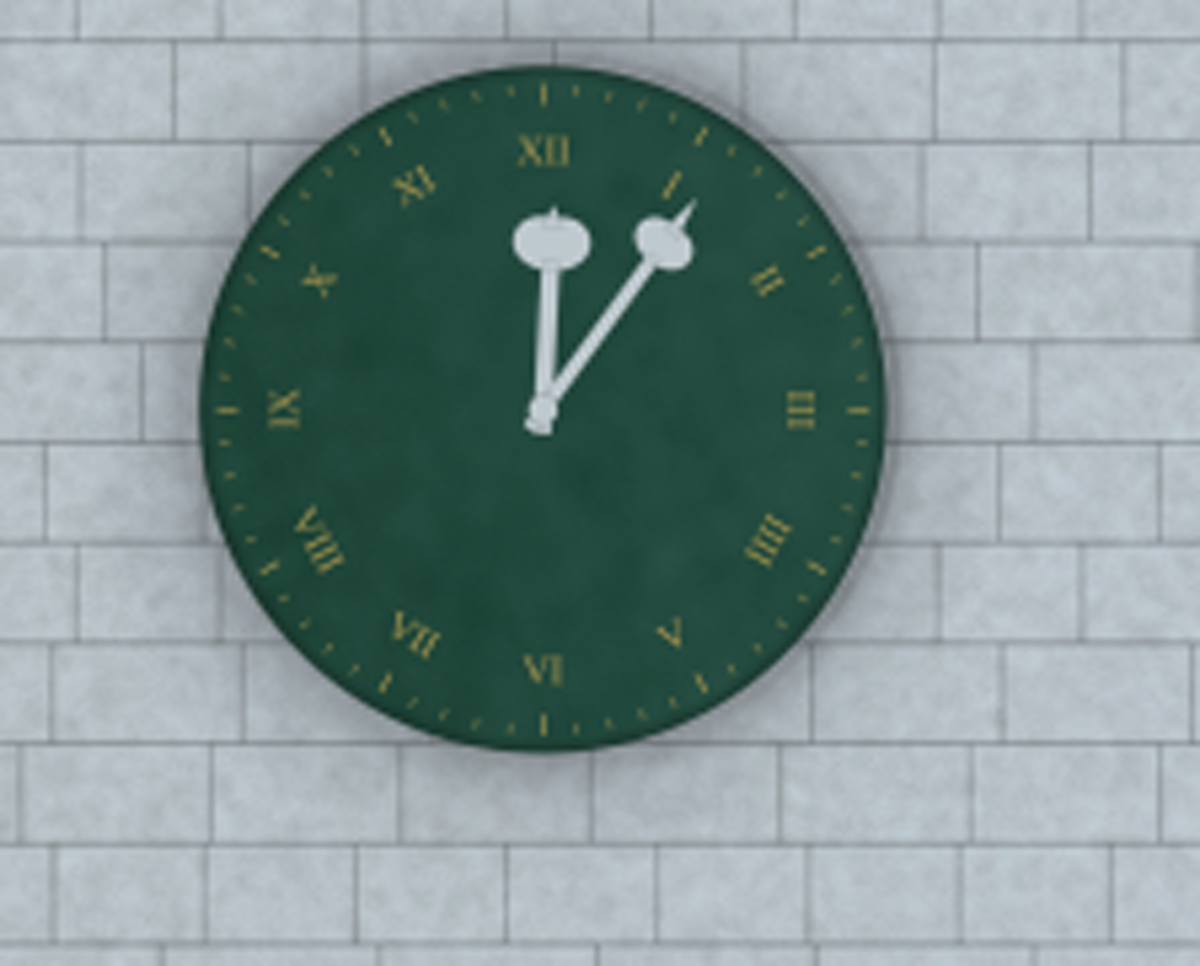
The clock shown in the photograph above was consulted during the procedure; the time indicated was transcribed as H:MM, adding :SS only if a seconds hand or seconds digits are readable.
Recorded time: 12:06
